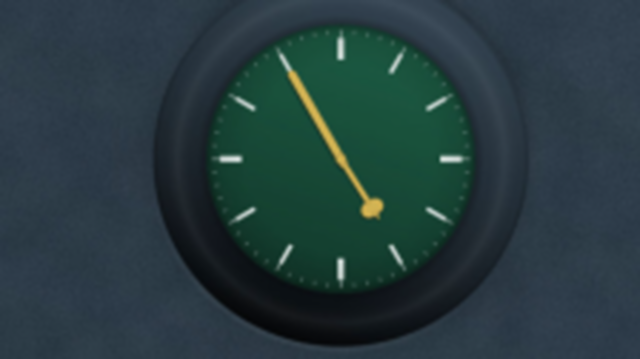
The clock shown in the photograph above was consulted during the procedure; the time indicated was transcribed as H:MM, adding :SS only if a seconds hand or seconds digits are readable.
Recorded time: 4:55
